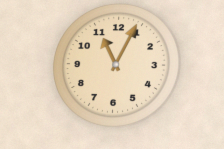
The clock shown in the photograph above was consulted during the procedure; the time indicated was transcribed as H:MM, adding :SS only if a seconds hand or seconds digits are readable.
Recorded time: 11:04
